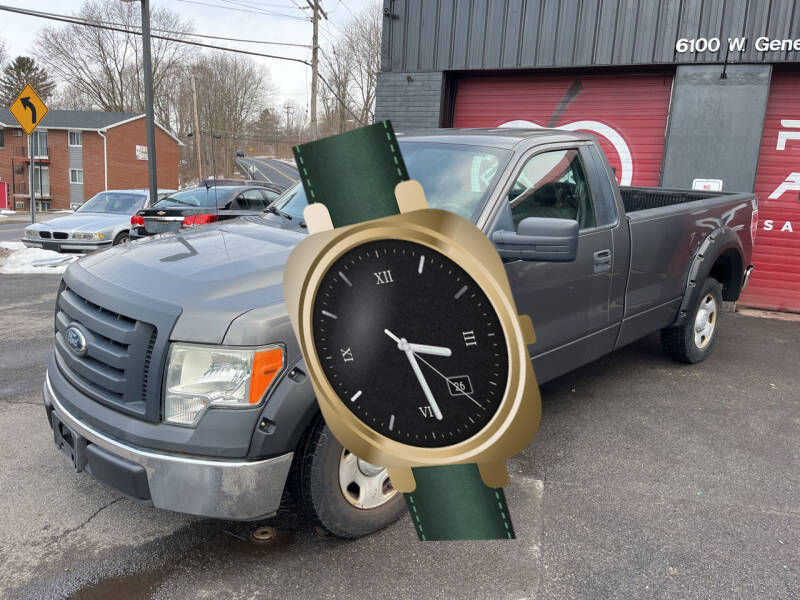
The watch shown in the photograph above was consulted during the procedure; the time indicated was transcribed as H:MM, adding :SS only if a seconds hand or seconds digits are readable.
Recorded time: 3:28:23
